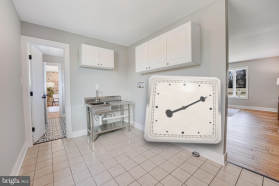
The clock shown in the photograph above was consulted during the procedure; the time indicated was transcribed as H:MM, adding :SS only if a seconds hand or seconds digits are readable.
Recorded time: 8:10
